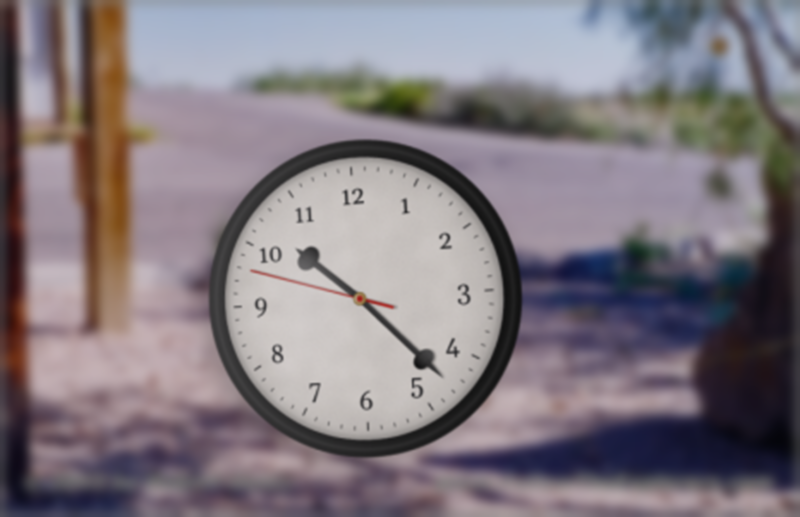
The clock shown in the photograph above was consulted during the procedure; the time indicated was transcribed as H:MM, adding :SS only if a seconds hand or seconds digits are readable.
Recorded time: 10:22:48
